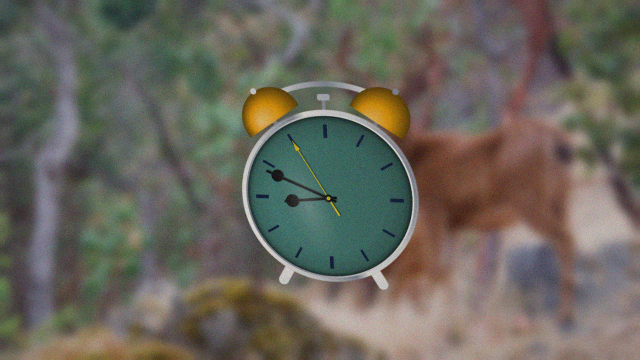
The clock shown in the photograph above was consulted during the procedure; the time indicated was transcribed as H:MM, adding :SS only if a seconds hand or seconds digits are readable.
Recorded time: 8:48:55
